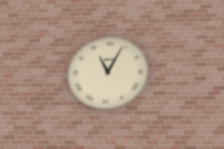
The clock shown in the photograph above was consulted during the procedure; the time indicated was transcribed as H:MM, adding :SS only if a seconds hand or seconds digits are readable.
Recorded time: 11:04
